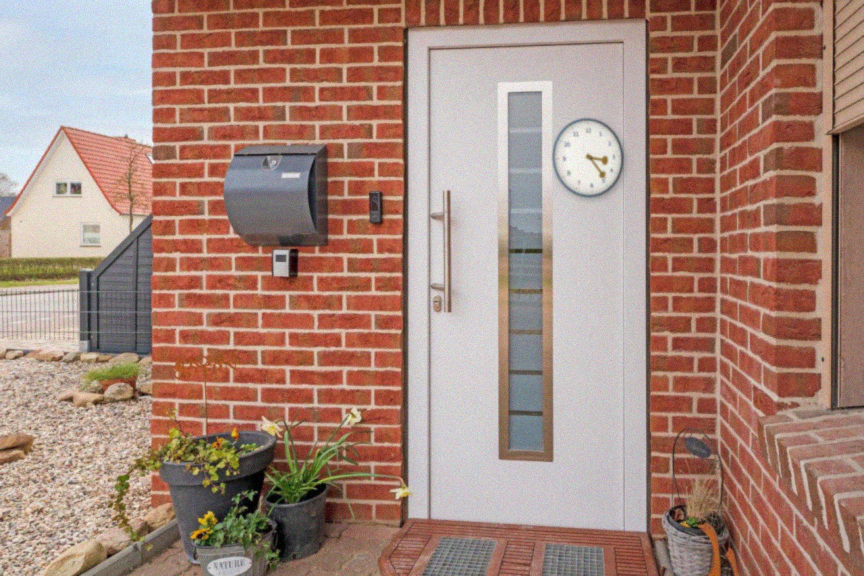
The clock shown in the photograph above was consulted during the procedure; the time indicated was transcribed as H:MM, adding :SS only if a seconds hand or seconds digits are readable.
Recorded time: 3:24
